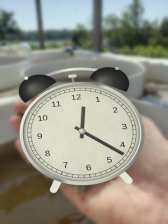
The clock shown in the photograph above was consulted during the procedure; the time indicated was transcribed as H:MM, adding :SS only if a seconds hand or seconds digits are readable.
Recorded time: 12:22
